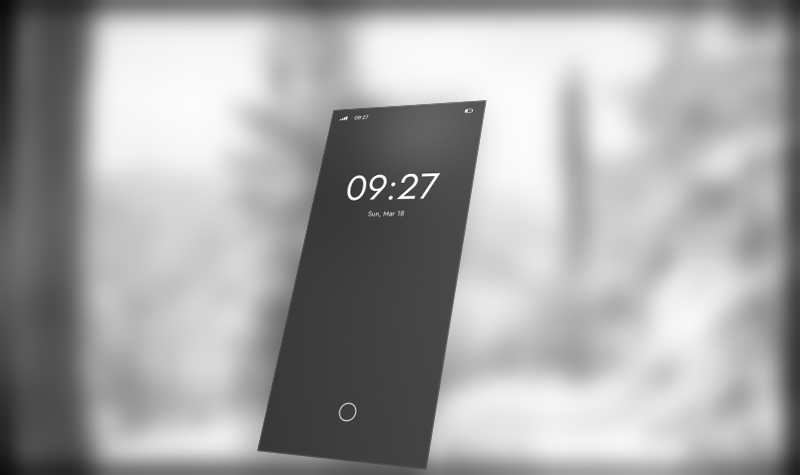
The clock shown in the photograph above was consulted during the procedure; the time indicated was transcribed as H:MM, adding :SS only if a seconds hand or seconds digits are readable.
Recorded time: 9:27
